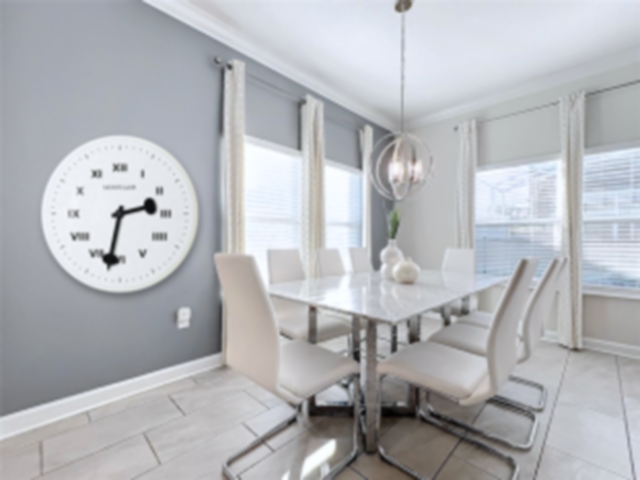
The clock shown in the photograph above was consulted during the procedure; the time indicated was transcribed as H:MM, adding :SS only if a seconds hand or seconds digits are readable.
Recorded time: 2:32
